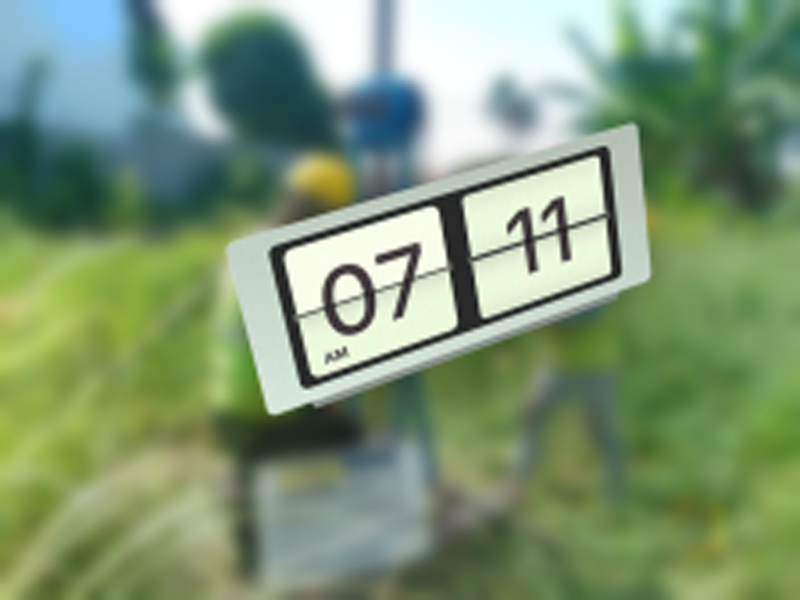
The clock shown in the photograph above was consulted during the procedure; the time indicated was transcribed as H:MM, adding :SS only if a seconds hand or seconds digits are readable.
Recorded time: 7:11
